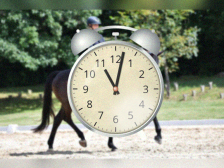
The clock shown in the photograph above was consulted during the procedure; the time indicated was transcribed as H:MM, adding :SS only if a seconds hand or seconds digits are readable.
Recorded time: 11:02
